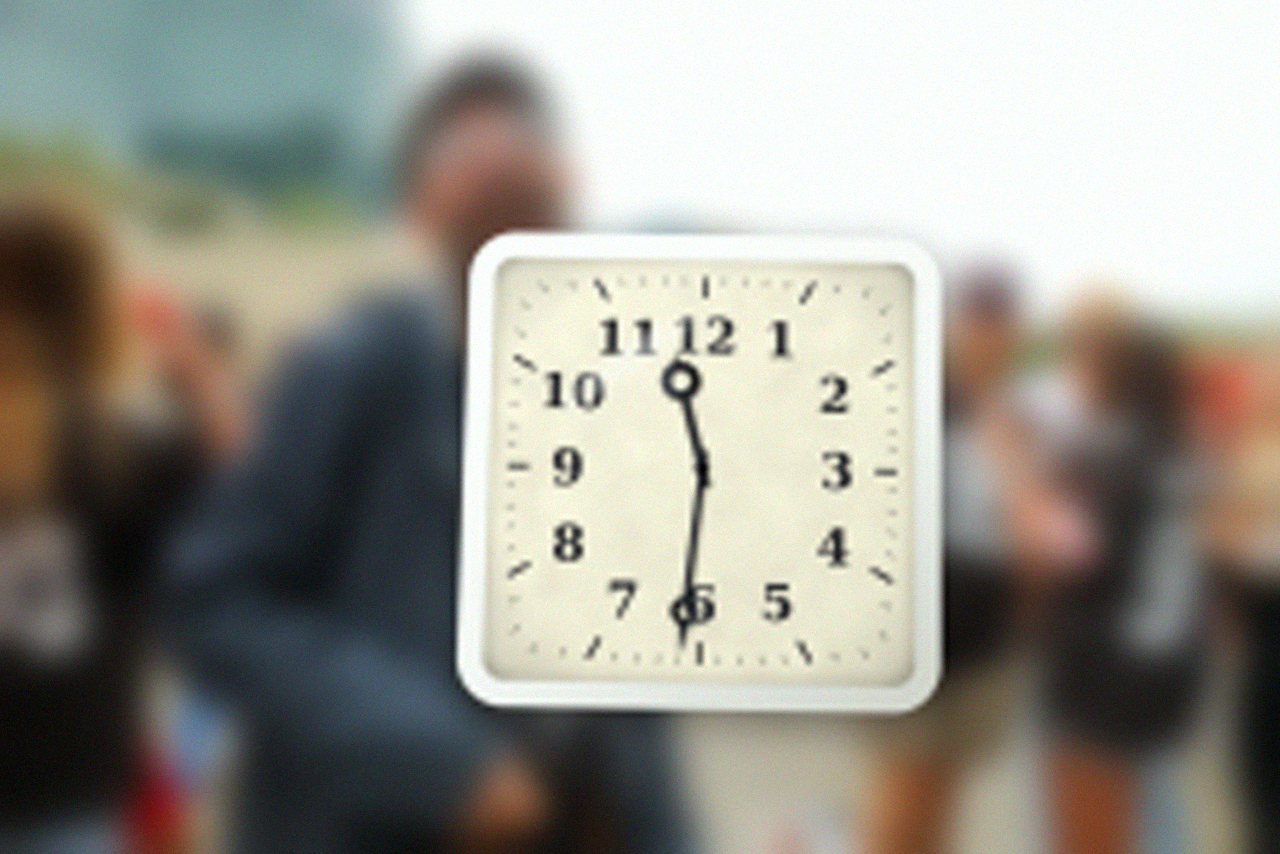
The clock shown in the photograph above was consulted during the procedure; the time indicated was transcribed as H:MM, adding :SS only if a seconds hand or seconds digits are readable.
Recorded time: 11:31
